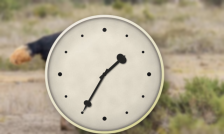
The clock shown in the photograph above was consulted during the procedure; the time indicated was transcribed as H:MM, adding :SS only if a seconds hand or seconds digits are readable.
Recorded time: 1:35
